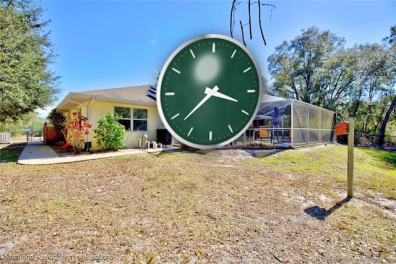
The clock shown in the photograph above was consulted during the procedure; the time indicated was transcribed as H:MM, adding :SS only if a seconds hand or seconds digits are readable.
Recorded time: 3:38
